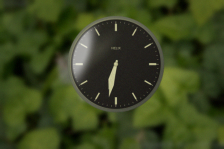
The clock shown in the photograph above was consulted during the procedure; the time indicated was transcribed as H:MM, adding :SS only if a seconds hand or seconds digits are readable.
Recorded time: 6:32
